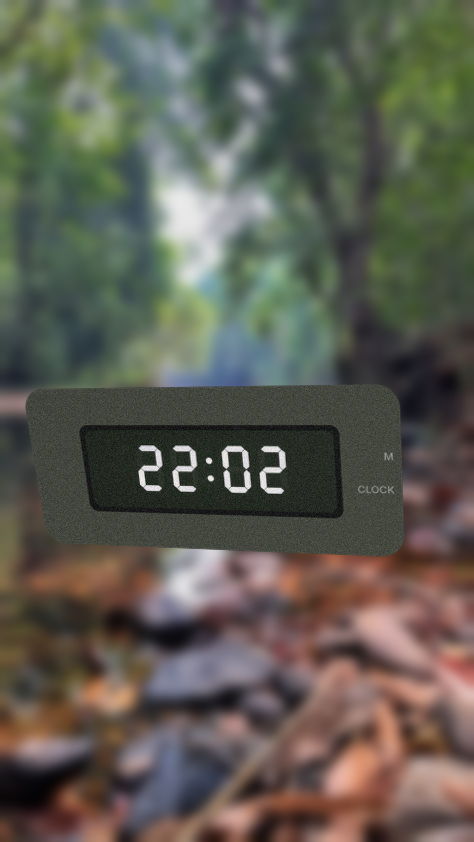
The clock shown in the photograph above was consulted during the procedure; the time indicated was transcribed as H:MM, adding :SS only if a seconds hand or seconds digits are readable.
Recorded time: 22:02
